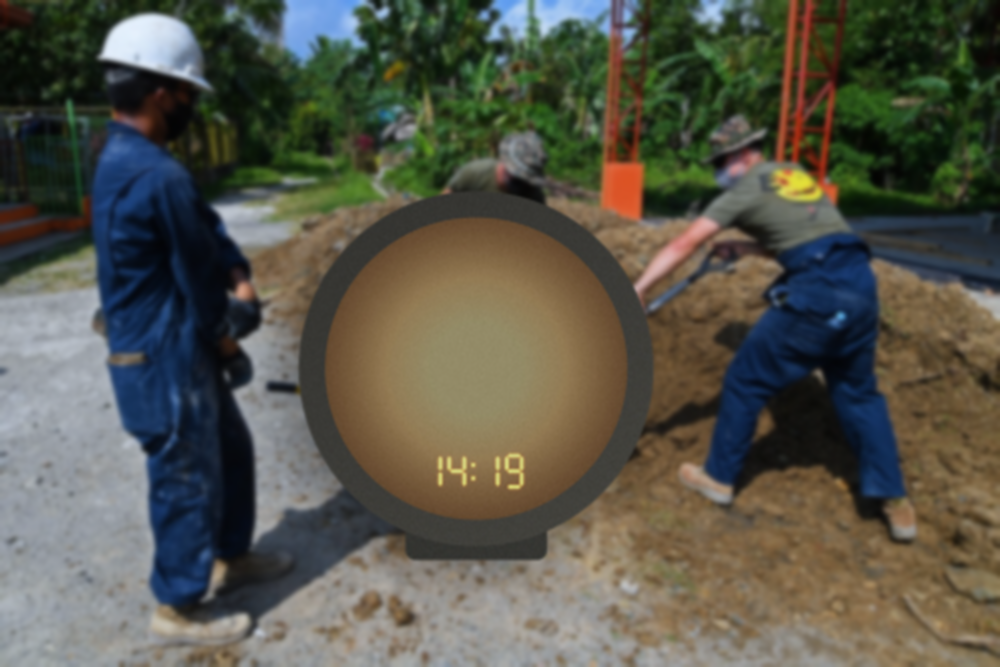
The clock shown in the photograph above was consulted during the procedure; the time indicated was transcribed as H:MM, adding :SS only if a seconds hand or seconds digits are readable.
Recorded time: 14:19
